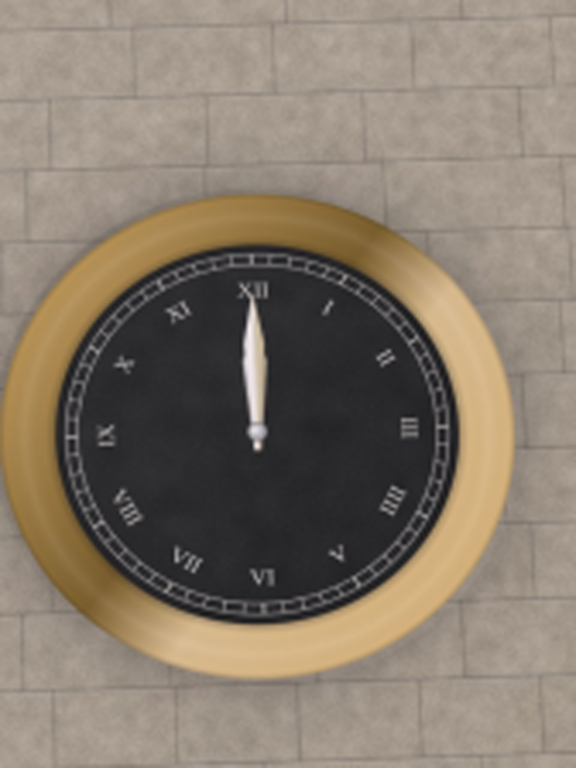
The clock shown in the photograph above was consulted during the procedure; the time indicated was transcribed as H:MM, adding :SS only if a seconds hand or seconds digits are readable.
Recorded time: 12:00
